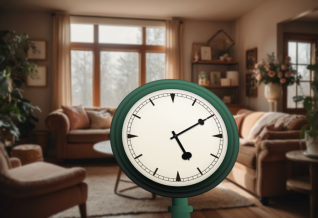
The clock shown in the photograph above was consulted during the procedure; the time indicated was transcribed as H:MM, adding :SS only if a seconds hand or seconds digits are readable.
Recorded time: 5:10
